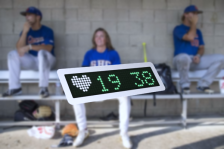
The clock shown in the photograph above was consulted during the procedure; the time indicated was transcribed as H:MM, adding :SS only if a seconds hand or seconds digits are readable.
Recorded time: 19:38
